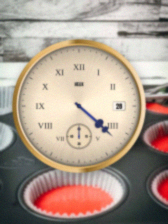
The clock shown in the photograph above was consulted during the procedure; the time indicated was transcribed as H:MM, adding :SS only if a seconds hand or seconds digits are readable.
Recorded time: 4:22
